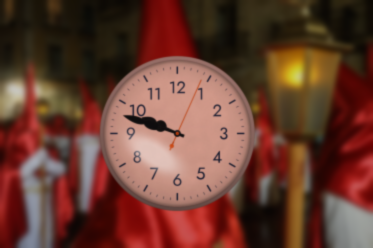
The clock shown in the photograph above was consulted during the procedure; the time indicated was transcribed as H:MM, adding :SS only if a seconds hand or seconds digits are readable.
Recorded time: 9:48:04
